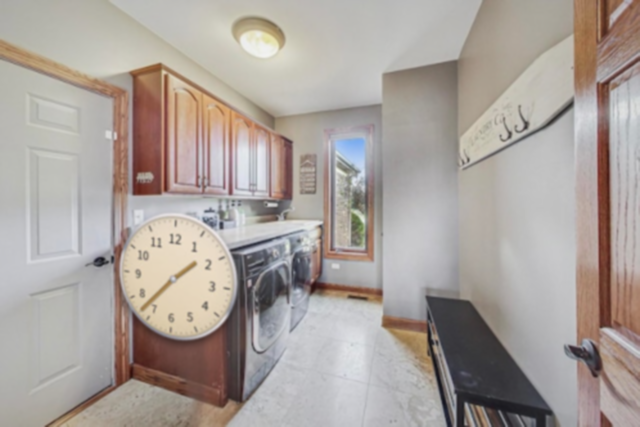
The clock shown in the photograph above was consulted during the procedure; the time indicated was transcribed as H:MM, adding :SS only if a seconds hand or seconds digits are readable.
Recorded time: 1:37
